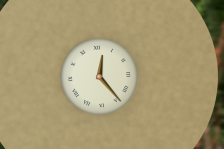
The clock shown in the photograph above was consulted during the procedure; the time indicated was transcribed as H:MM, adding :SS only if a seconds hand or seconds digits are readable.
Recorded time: 12:24
